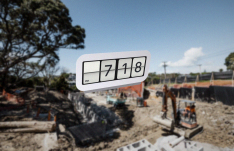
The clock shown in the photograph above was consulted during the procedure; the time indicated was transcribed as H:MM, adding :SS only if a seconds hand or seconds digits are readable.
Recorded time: 7:18
